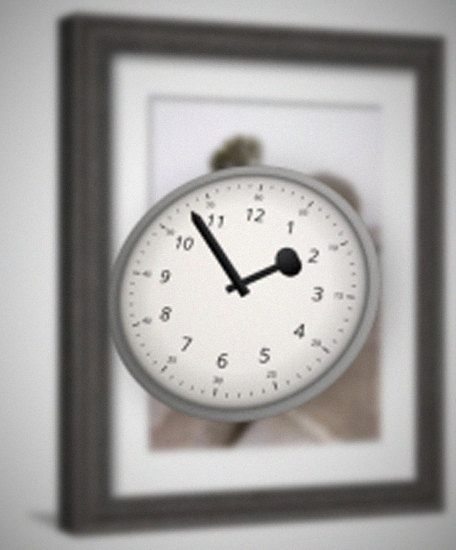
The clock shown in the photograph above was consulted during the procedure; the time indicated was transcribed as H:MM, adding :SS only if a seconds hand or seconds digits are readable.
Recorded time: 1:53
